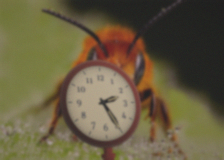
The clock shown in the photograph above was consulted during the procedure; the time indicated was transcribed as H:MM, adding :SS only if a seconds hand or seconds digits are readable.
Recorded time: 2:25
